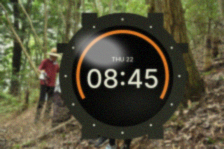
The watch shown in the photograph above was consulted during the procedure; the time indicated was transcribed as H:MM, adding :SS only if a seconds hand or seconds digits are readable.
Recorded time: 8:45
